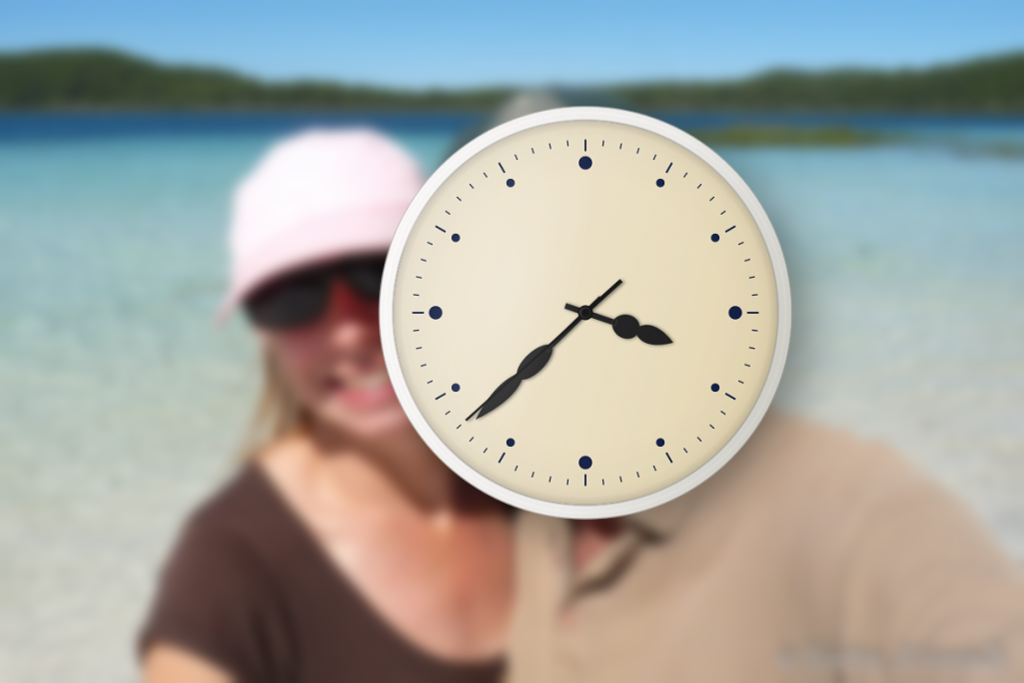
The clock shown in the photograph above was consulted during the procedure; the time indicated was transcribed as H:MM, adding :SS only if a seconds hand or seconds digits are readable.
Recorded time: 3:37:38
